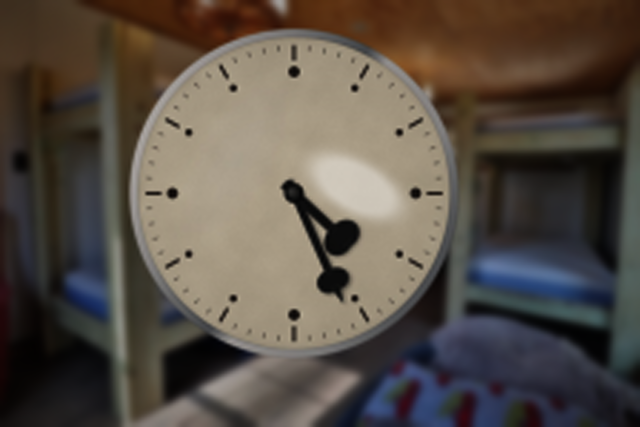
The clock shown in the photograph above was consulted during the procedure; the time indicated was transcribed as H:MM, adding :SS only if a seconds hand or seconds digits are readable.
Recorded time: 4:26
